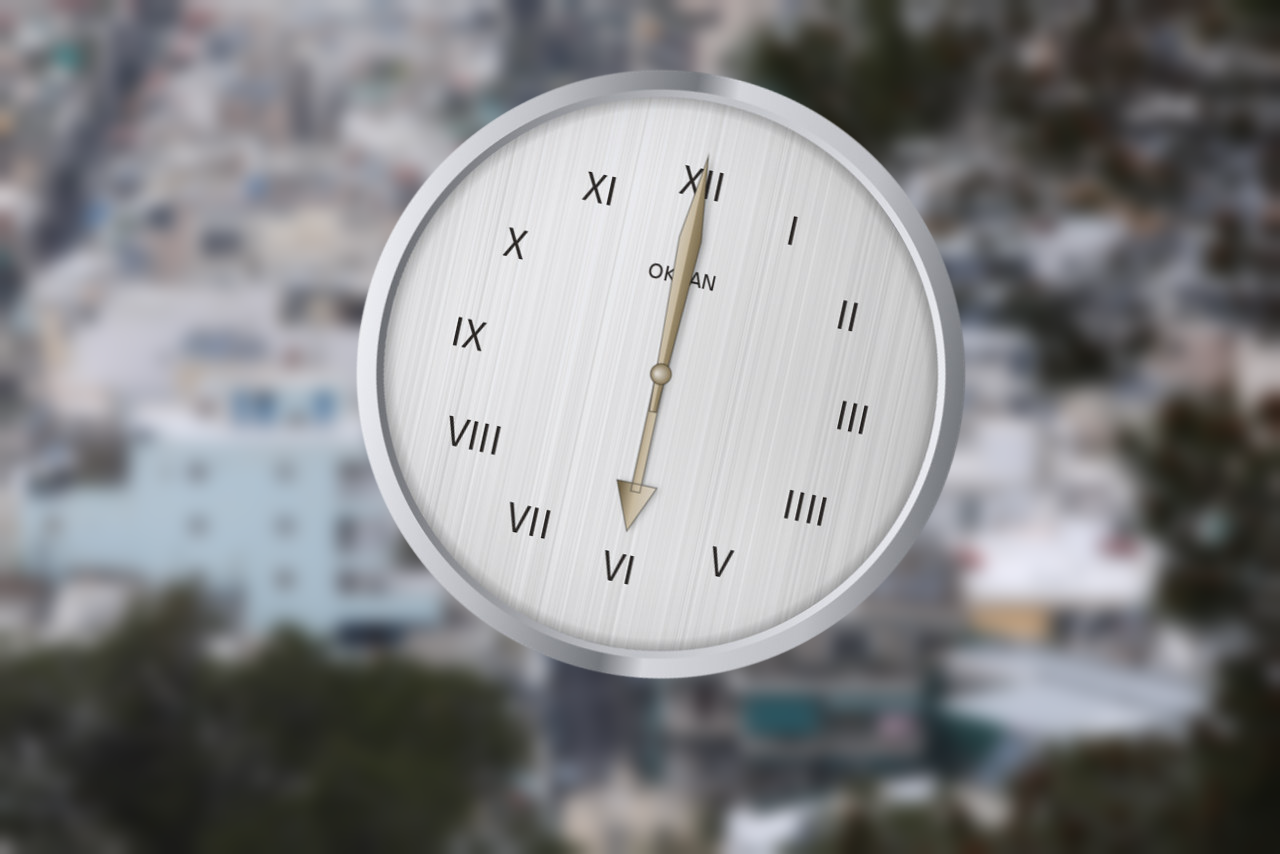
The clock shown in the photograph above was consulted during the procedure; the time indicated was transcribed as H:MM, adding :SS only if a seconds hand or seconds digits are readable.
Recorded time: 6:00
